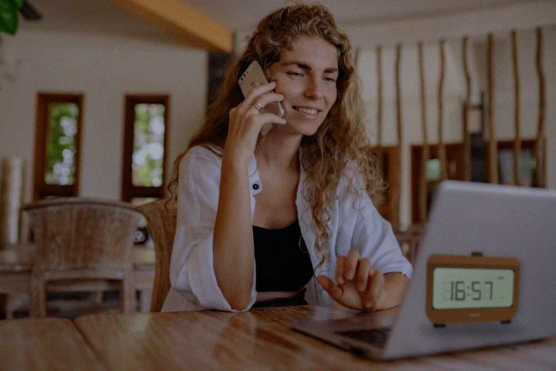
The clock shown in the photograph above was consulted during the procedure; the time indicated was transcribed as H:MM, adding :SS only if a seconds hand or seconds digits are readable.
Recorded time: 16:57
